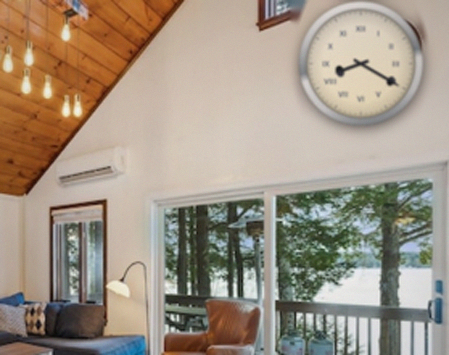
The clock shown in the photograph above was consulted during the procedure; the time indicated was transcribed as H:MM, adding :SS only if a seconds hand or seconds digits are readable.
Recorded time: 8:20
